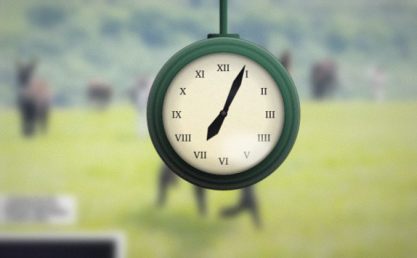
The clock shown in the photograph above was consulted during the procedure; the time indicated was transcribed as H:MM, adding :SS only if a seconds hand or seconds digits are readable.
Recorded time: 7:04
